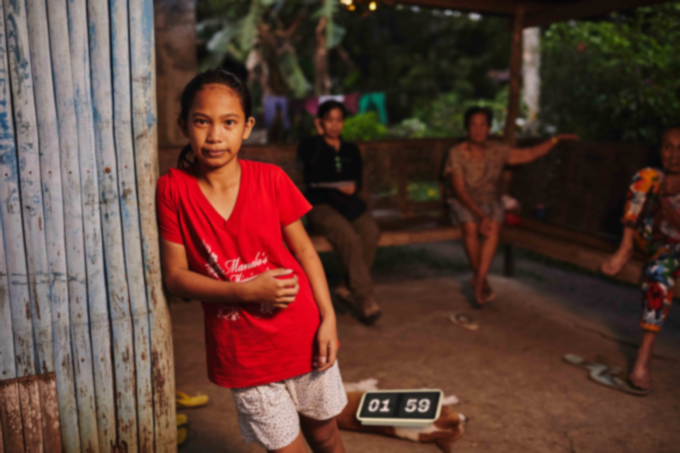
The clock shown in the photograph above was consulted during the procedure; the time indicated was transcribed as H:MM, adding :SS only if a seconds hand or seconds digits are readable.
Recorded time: 1:59
